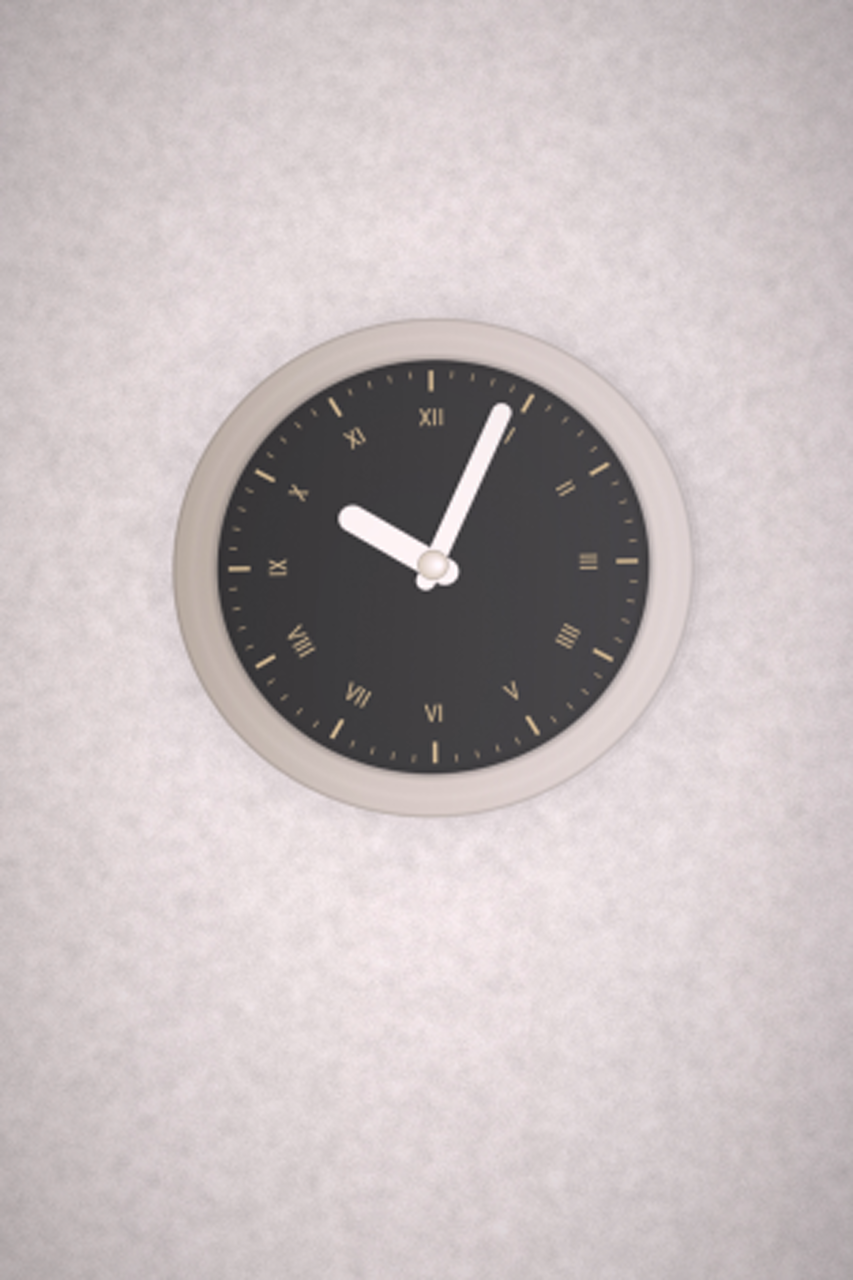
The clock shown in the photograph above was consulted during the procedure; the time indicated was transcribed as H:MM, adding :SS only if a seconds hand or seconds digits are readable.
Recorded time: 10:04
